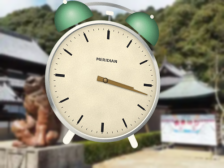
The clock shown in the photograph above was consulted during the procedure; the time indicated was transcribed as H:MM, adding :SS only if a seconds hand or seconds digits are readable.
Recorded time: 3:17
